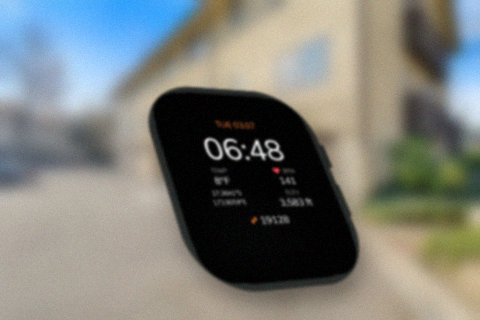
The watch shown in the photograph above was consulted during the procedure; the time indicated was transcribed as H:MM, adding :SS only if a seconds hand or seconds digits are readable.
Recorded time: 6:48
